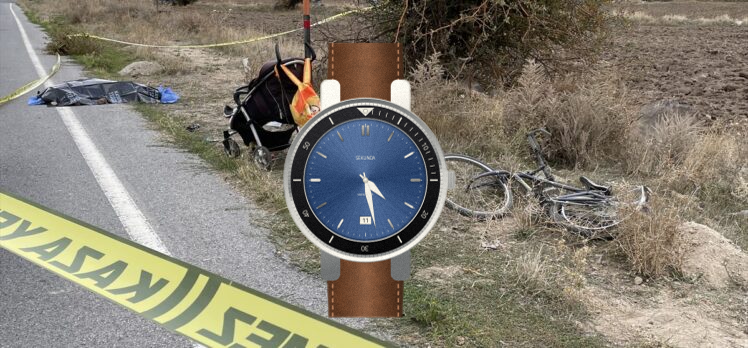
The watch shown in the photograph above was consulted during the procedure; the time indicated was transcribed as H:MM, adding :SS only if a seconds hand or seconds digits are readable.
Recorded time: 4:28
